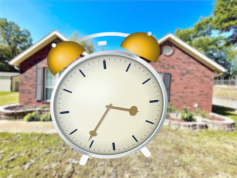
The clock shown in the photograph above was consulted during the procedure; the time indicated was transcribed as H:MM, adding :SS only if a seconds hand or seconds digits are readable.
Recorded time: 3:36
